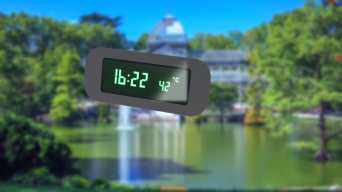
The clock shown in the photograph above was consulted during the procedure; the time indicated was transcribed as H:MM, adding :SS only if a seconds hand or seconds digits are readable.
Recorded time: 16:22
